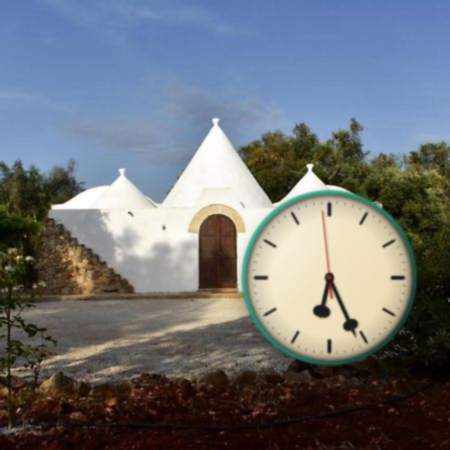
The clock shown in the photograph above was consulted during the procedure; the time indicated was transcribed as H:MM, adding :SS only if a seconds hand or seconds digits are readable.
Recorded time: 6:25:59
